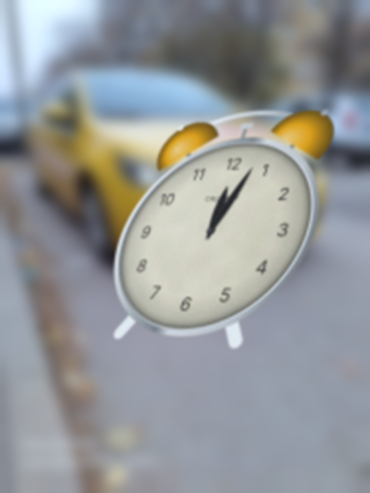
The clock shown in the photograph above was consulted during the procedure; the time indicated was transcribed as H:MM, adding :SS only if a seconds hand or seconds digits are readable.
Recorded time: 12:03
